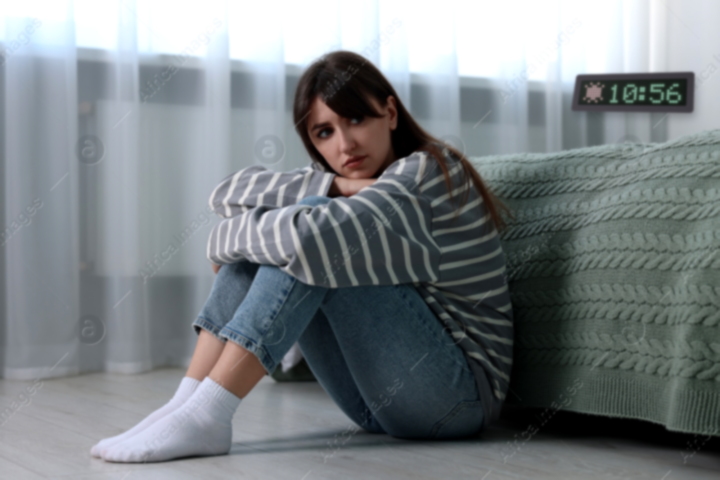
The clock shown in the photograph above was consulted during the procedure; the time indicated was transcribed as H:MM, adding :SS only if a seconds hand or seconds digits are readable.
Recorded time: 10:56
